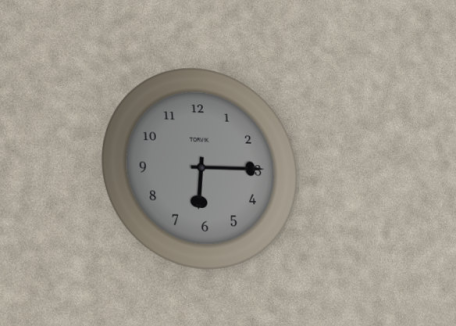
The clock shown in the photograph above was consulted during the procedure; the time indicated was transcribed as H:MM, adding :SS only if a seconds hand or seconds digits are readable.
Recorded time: 6:15
